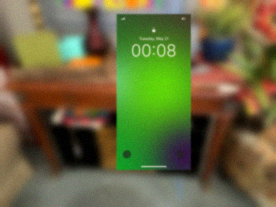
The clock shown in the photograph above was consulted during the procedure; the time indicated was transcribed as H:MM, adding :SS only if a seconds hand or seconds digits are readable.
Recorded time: 0:08
